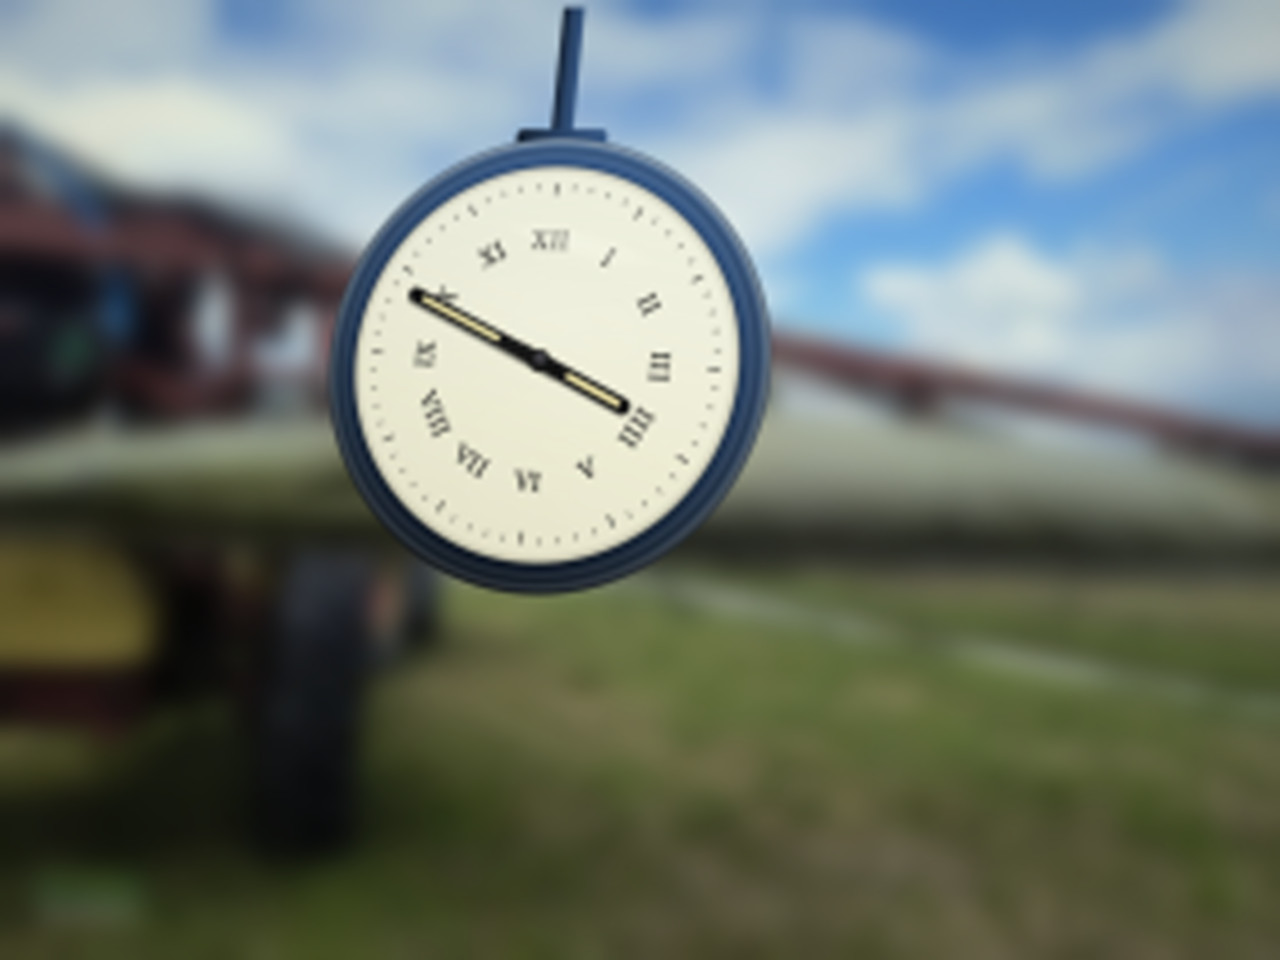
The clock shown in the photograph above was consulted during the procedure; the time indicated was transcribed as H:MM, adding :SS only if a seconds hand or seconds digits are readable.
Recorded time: 3:49
